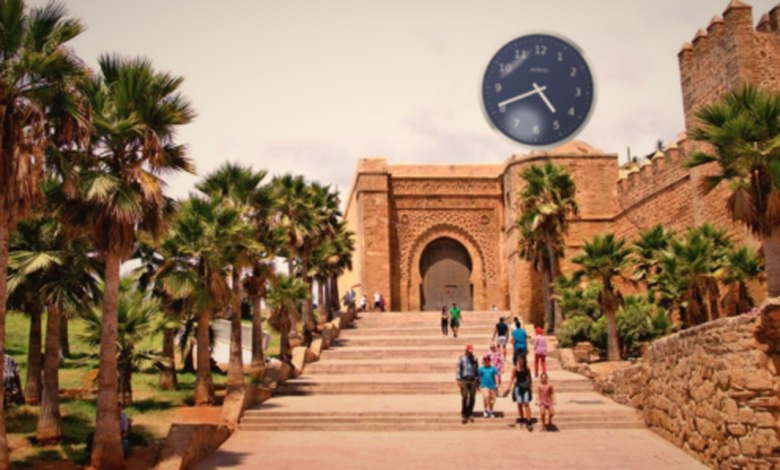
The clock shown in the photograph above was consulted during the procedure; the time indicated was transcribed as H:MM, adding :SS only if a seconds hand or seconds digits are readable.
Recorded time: 4:41
